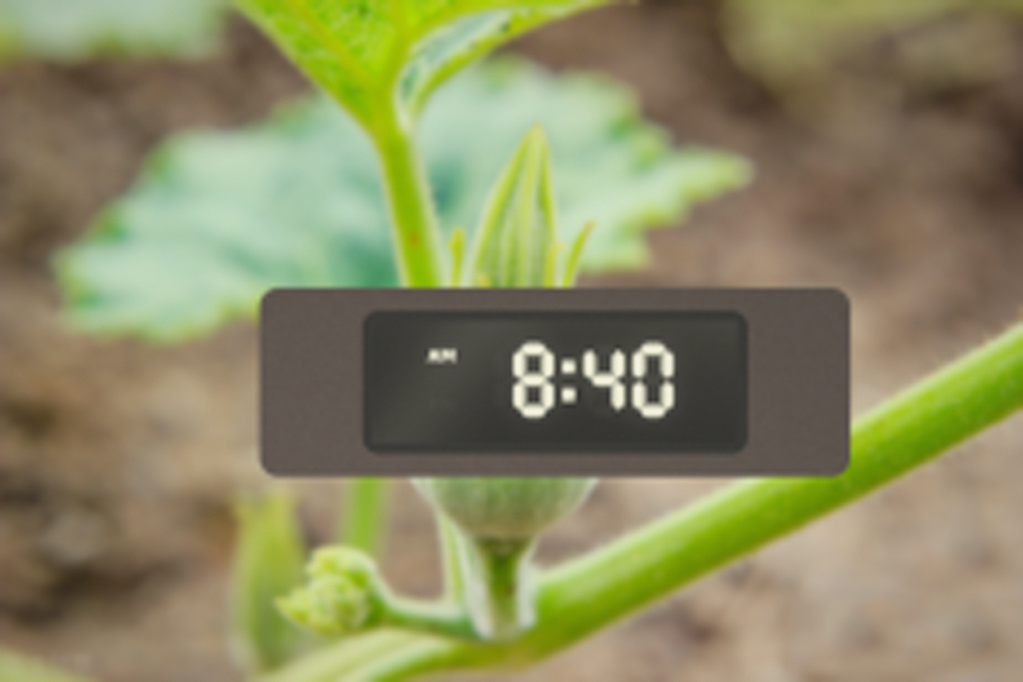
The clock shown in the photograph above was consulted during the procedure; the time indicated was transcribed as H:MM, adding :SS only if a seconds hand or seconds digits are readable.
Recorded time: 8:40
